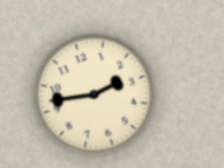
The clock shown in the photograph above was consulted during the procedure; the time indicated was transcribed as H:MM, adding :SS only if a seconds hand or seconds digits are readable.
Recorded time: 2:47
